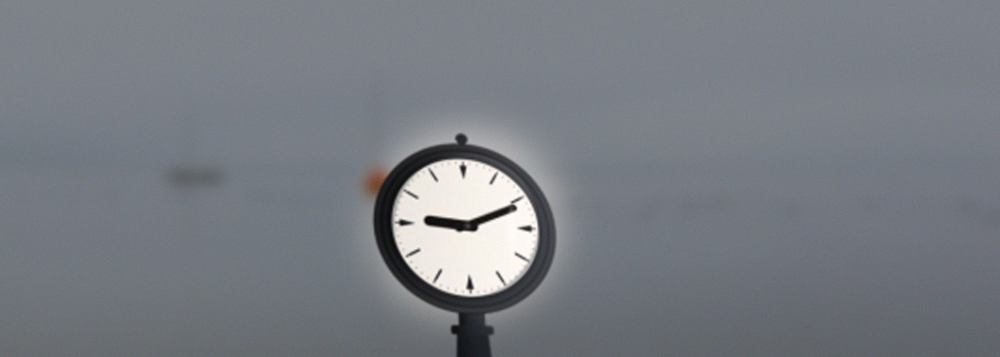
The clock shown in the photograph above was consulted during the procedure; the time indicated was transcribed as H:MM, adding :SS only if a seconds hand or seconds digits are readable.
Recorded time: 9:11
